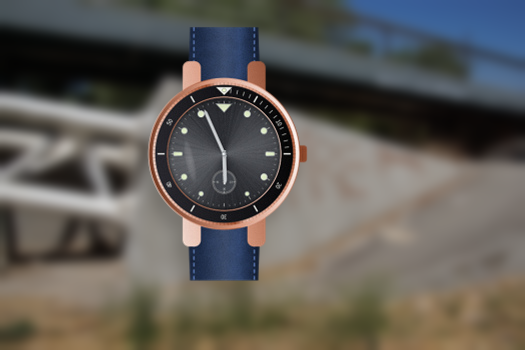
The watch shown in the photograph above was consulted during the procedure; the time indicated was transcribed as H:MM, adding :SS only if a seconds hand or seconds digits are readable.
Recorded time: 5:56
